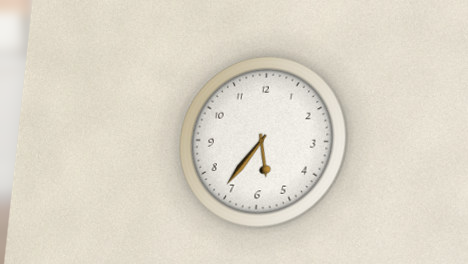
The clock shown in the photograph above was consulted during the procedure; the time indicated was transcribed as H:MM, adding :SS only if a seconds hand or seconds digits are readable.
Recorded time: 5:36
